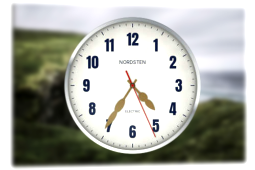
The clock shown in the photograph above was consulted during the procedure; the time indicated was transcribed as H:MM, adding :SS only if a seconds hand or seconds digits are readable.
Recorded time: 4:35:26
